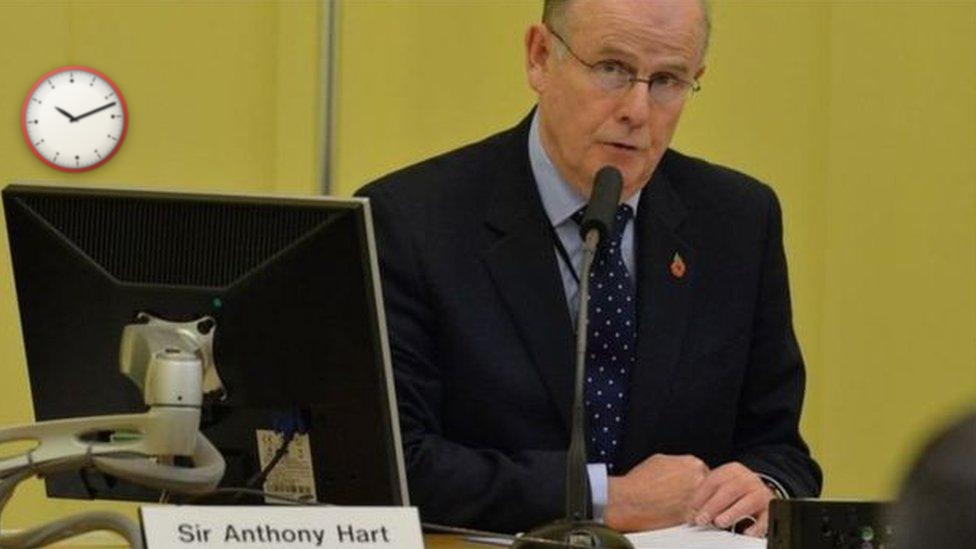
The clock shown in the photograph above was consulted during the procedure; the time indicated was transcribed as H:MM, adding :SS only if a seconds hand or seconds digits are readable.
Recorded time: 10:12
